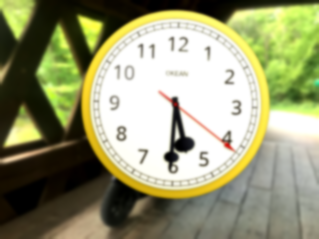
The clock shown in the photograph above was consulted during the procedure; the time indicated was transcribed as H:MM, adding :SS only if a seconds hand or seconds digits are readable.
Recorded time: 5:30:21
